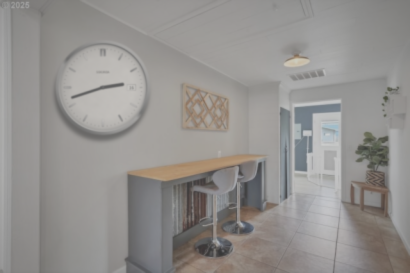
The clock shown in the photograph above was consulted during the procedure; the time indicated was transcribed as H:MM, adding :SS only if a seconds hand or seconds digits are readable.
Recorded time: 2:42
